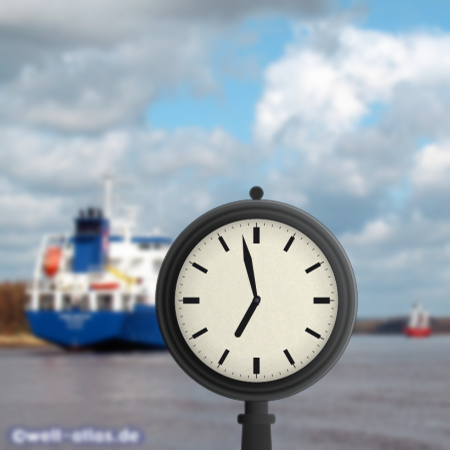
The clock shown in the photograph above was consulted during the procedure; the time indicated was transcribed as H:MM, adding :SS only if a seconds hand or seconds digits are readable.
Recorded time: 6:58
